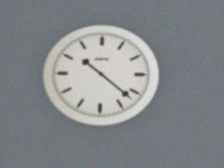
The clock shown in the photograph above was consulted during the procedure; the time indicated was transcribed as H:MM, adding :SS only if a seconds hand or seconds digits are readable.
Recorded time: 10:22
